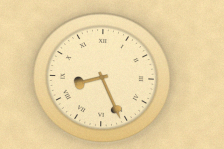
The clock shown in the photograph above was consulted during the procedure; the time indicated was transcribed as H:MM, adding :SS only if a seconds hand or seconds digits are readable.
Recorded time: 8:26
